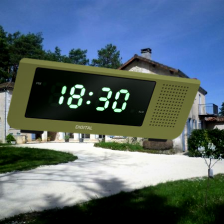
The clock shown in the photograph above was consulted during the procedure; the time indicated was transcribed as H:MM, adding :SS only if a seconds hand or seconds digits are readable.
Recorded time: 18:30
